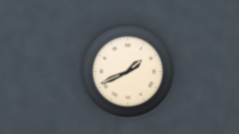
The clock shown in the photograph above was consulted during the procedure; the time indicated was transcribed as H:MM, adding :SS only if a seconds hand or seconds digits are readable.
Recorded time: 1:41
